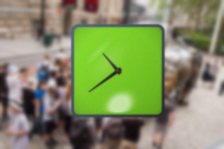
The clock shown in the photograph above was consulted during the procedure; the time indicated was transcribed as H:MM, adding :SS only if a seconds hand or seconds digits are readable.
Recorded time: 10:39
